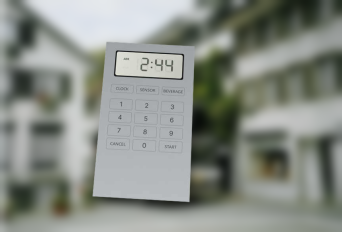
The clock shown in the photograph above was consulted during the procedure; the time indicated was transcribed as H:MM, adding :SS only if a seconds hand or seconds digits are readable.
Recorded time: 2:44
